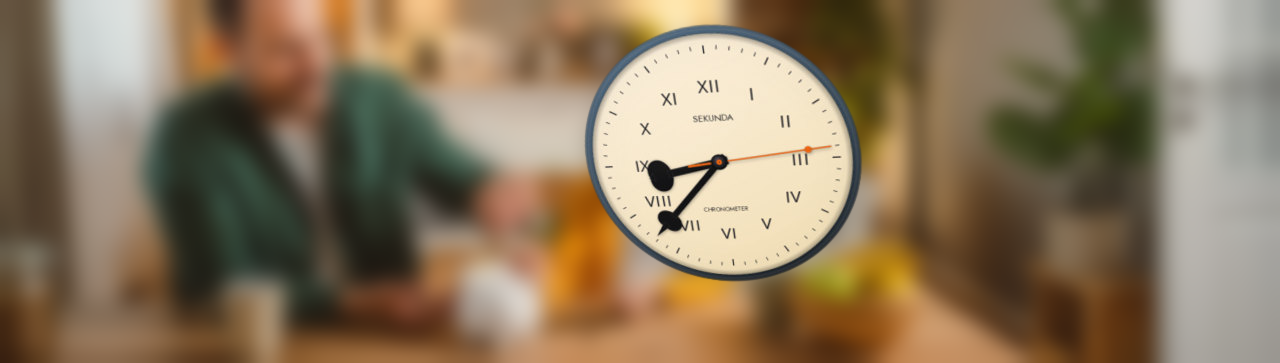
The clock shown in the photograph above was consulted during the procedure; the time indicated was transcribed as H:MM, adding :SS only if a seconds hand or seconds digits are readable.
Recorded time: 8:37:14
